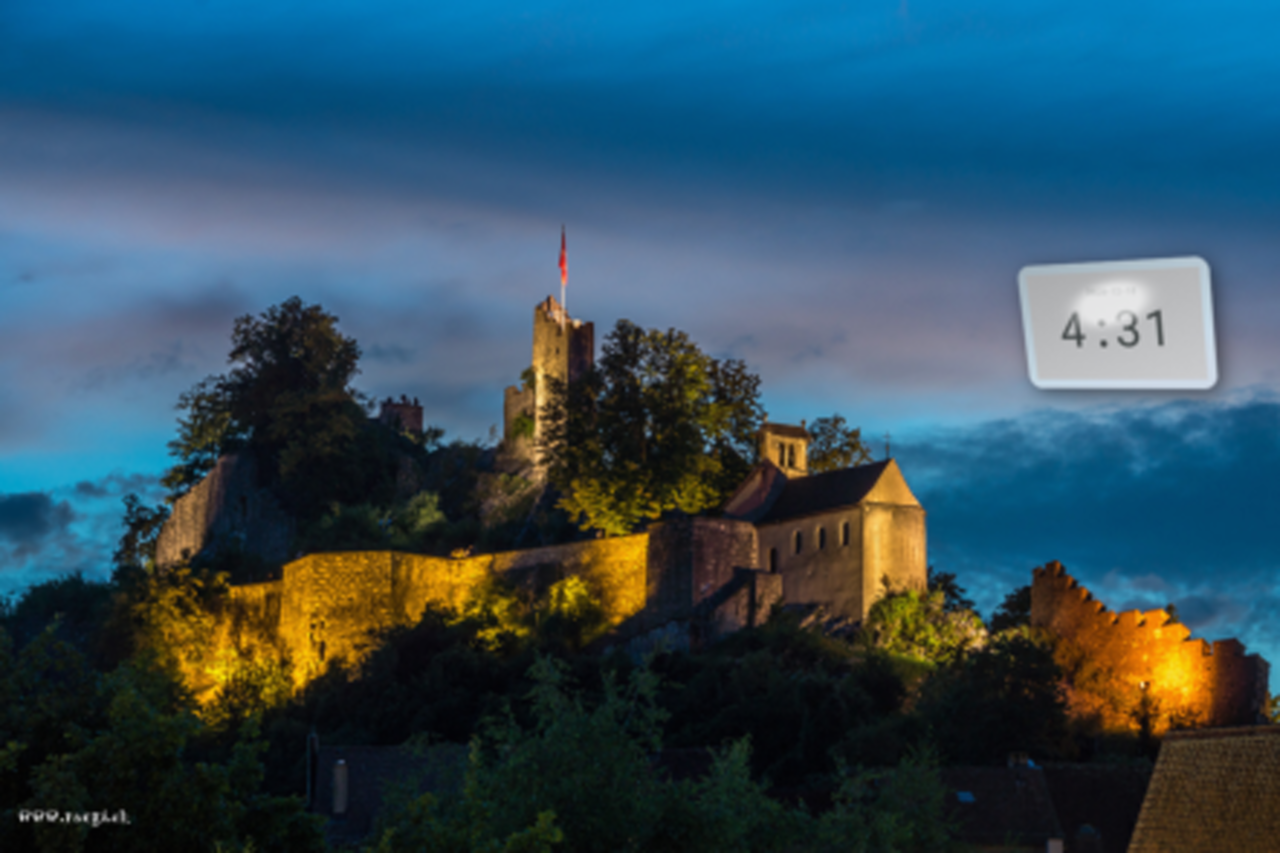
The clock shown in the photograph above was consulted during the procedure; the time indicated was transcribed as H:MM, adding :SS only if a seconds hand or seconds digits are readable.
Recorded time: 4:31
